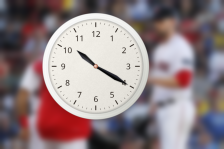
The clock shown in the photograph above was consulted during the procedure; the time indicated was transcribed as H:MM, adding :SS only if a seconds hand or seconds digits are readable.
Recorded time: 10:20
